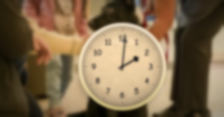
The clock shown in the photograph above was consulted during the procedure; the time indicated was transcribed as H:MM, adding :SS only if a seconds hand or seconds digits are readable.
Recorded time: 2:01
